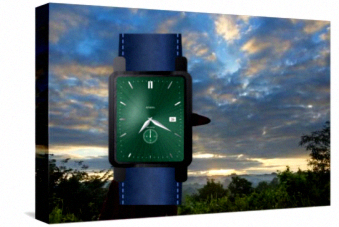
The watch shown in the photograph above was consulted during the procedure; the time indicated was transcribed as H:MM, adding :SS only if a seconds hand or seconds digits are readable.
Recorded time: 7:20
